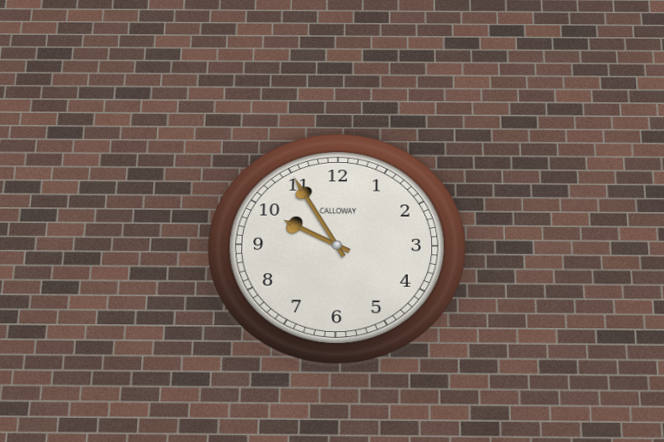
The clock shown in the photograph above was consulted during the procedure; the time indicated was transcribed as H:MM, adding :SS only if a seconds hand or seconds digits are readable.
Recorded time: 9:55
